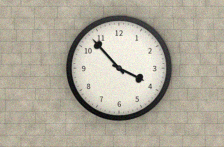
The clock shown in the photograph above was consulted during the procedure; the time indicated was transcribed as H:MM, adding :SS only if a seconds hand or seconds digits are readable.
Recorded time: 3:53
